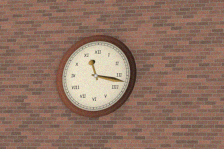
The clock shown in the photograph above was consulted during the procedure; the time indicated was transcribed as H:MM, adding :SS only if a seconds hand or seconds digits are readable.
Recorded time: 11:17
